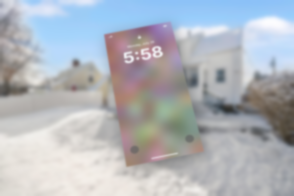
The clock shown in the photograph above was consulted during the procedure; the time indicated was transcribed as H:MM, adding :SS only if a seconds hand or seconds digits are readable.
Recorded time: 5:58
